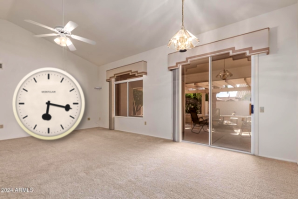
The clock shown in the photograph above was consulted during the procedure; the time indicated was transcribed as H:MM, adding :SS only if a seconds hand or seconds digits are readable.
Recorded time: 6:17
